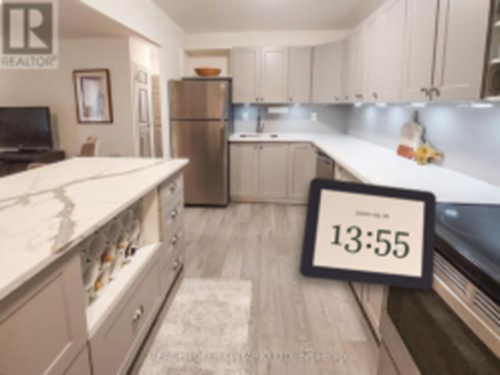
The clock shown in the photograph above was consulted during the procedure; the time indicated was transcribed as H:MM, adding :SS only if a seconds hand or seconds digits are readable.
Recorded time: 13:55
